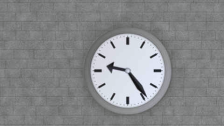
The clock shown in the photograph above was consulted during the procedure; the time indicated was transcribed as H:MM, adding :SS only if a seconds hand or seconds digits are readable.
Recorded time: 9:24
